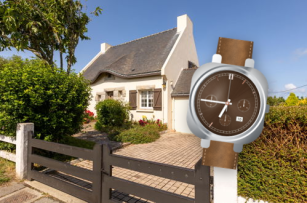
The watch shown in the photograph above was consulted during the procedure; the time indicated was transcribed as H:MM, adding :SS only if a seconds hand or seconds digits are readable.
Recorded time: 6:45
